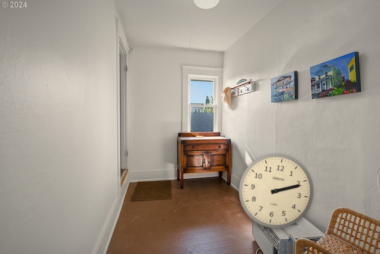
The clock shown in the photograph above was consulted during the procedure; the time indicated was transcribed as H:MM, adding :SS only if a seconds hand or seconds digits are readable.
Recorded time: 2:11
